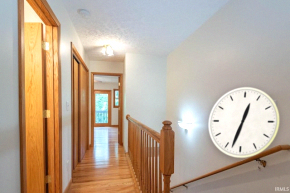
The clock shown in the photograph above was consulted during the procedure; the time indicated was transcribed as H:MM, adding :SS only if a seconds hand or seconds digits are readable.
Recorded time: 12:33
